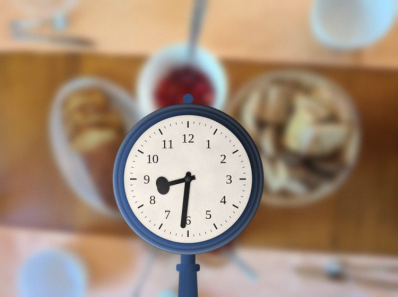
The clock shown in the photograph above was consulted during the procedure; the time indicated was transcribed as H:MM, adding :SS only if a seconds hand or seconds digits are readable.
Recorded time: 8:31
